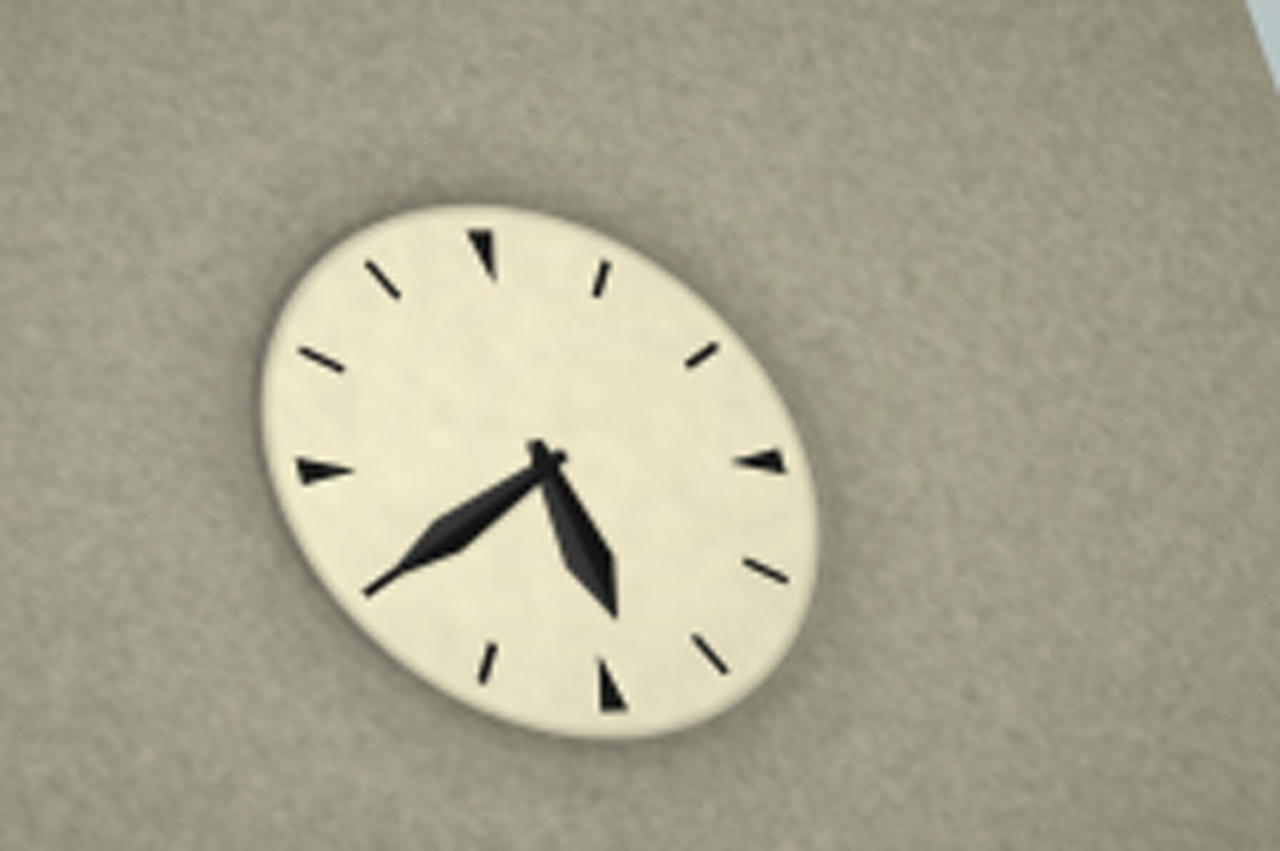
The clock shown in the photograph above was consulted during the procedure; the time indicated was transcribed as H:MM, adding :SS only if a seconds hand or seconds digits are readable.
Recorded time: 5:40
